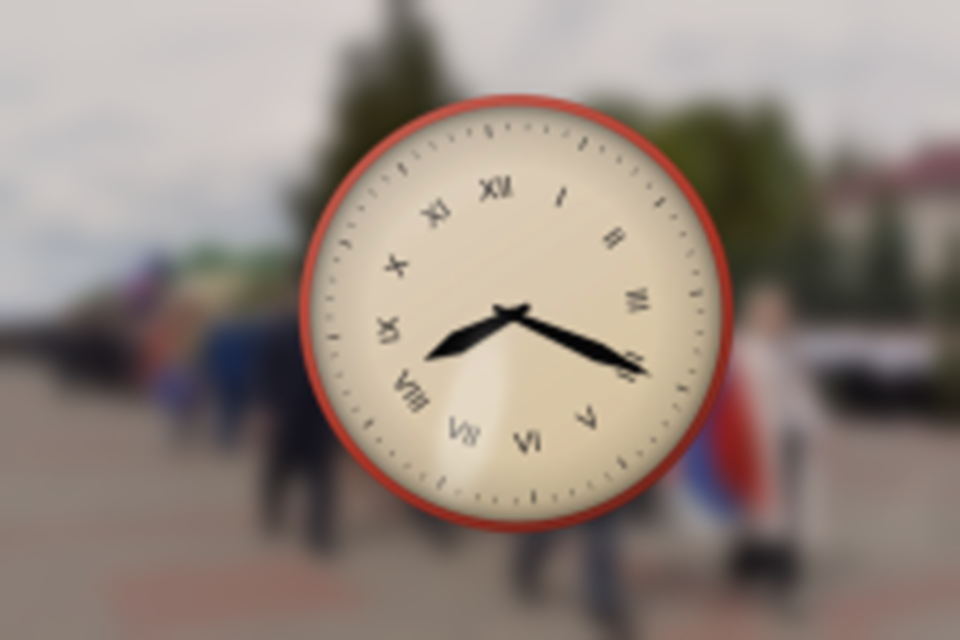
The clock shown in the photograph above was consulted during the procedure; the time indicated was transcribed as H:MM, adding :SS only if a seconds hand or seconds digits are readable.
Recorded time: 8:20
